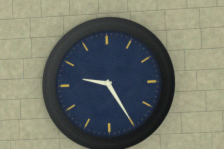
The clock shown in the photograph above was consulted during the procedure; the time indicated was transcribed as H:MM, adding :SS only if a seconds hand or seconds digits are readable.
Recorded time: 9:25
